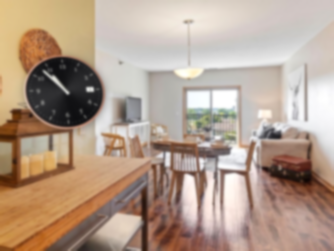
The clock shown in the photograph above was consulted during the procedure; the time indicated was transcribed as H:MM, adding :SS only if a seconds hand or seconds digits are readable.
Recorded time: 10:53
